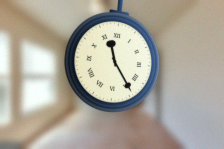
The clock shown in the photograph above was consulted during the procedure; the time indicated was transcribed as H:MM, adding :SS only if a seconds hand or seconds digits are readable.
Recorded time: 11:24
